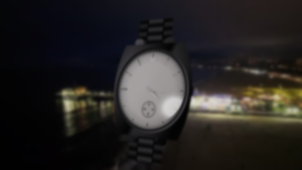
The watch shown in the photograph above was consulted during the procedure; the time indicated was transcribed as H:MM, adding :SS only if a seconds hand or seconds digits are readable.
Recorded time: 4:16
